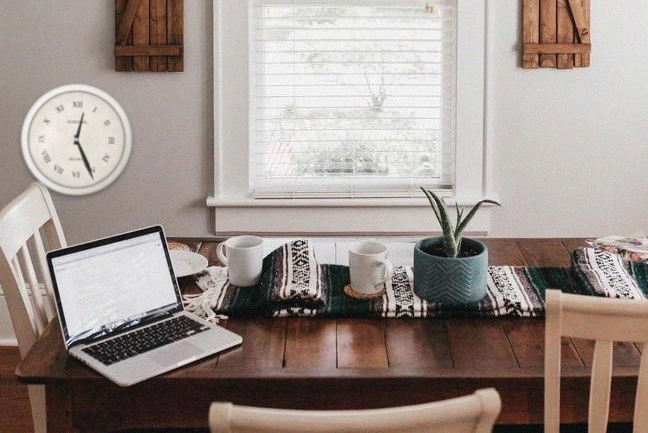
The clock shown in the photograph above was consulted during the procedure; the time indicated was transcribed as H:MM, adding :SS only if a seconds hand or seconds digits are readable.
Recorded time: 12:26
